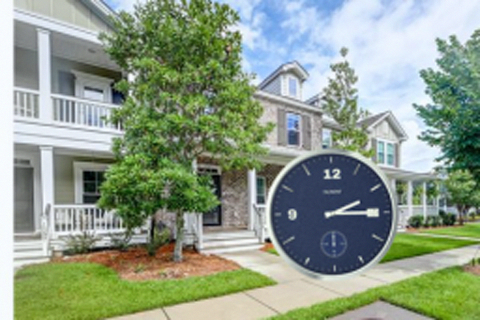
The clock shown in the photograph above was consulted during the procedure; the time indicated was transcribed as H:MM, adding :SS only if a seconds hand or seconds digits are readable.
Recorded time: 2:15
